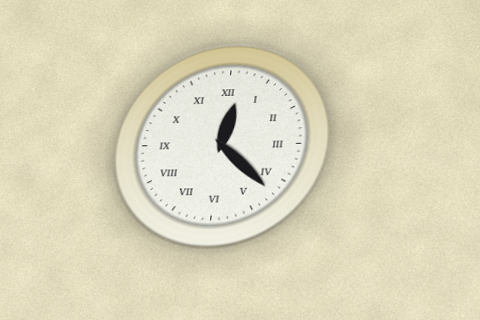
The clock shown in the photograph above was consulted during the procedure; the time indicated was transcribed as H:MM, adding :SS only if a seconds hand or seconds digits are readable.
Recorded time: 12:22
